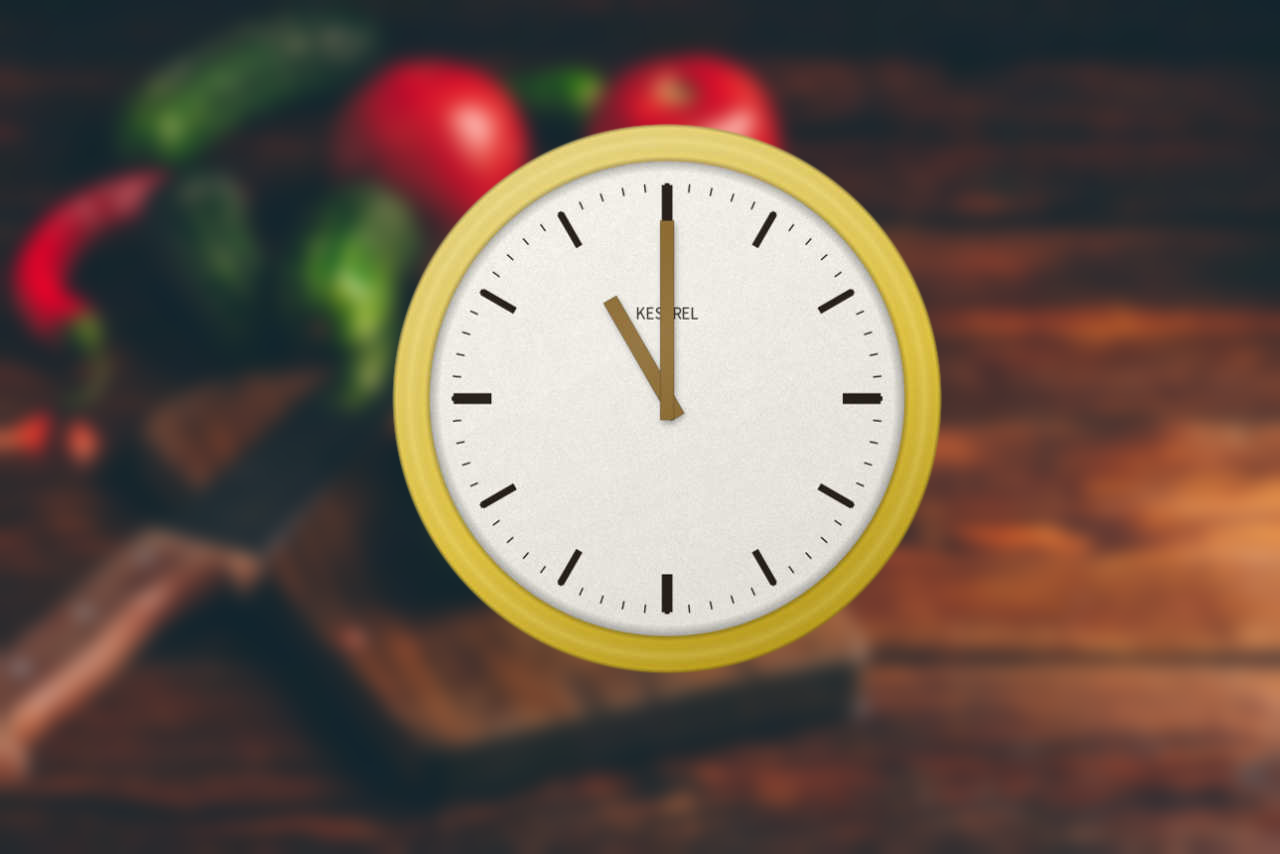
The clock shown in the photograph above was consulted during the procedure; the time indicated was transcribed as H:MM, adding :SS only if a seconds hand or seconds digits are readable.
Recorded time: 11:00
